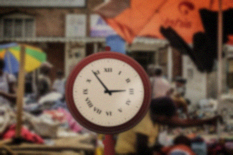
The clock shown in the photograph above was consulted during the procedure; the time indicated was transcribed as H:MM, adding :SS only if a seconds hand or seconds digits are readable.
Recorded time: 2:54
